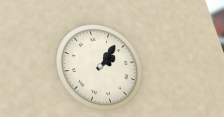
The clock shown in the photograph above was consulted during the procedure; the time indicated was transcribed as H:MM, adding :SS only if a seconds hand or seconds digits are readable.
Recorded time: 2:08
